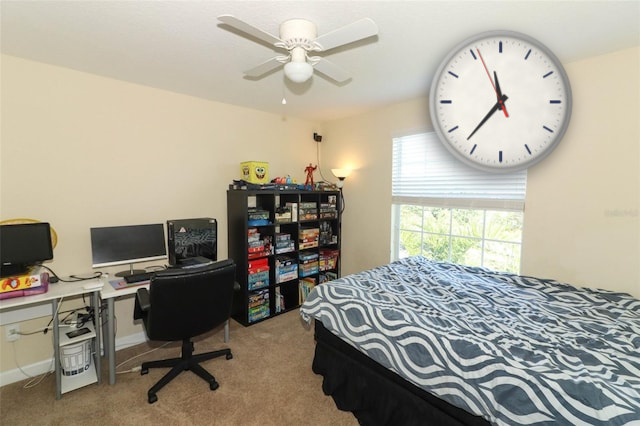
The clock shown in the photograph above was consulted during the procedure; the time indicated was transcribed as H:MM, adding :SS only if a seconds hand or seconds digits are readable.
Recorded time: 11:36:56
